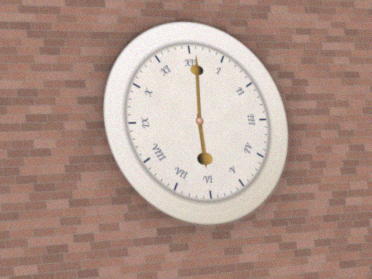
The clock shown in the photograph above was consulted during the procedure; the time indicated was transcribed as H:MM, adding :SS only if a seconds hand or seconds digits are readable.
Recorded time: 6:01
